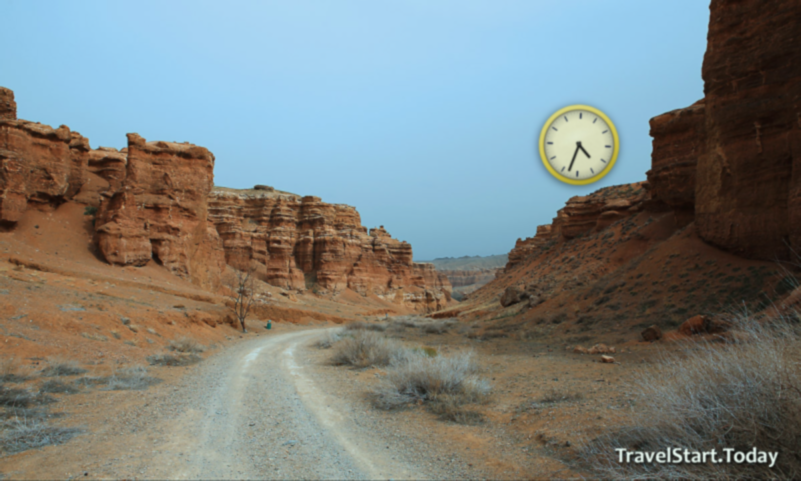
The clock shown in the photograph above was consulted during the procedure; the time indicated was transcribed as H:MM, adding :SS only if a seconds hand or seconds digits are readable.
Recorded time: 4:33
